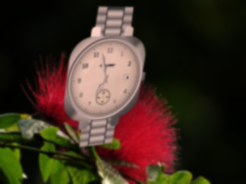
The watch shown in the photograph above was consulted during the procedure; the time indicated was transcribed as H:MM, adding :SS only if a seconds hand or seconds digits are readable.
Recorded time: 6:57
